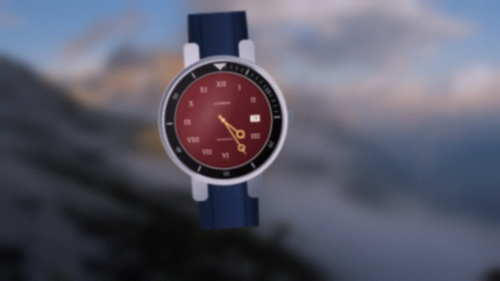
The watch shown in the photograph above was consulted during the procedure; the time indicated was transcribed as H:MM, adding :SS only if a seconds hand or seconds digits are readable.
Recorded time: 4:25
